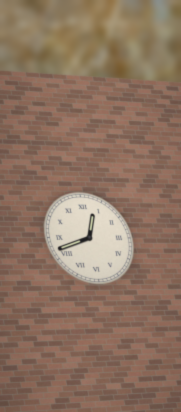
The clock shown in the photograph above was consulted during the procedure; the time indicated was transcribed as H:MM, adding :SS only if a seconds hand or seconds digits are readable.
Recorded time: 12:42
